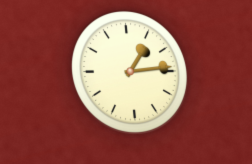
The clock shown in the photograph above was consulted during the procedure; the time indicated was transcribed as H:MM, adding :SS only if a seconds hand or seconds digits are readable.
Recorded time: 1:14
